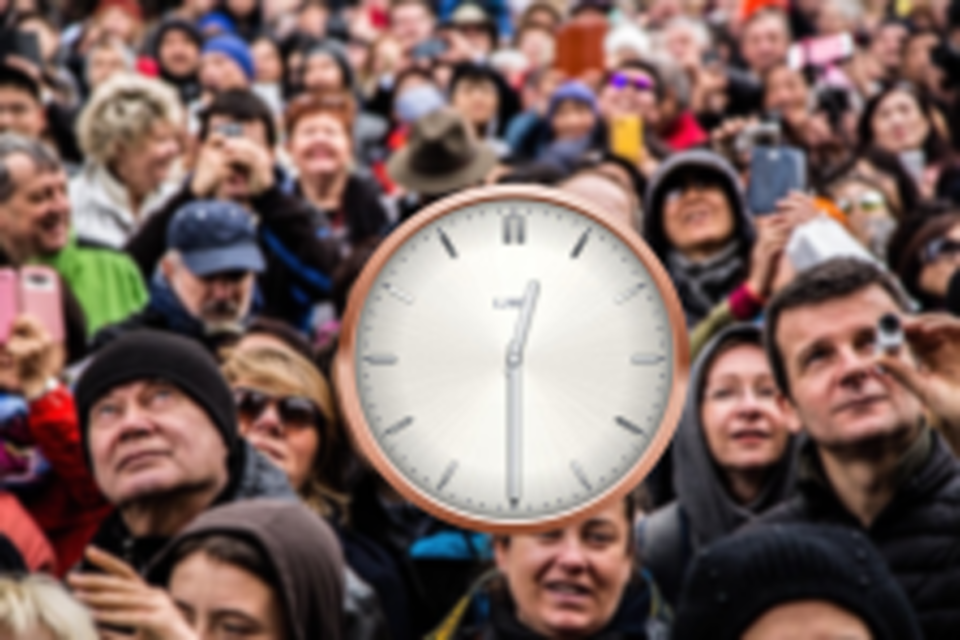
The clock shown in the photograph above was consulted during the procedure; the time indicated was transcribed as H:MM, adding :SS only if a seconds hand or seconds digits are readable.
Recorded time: 12:30
